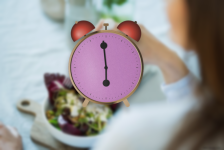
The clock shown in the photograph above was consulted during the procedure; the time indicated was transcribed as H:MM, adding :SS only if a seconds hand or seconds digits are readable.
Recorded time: 5:59
